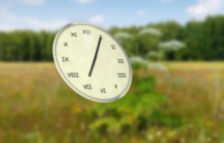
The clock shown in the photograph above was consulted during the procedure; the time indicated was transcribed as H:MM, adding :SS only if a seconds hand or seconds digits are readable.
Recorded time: 7:05
